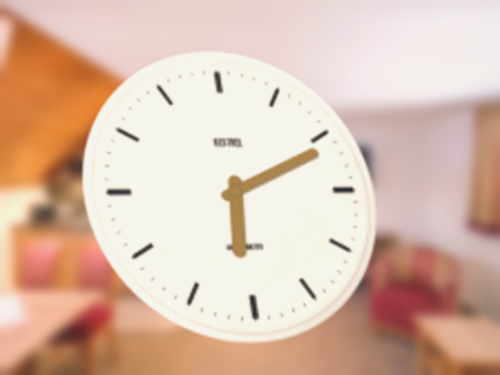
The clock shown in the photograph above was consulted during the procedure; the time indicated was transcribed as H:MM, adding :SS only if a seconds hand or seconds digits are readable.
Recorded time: 6:11
